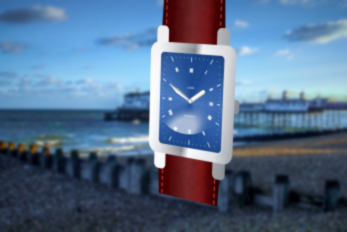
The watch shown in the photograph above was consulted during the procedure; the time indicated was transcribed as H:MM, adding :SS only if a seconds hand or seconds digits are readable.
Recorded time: 1:50
